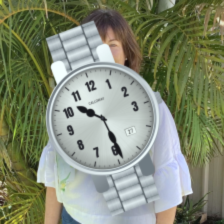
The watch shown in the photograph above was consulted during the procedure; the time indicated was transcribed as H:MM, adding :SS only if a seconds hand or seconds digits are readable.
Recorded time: 10:29
